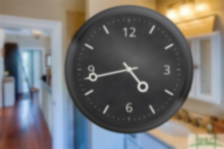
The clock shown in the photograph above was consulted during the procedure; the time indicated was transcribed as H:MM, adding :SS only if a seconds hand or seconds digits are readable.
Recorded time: 4:43
